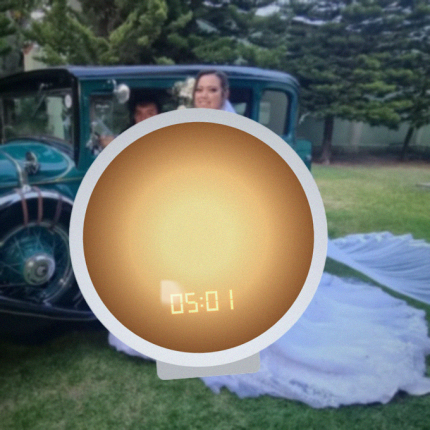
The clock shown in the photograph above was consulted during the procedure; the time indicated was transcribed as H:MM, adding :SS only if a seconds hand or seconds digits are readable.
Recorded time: 5:01
